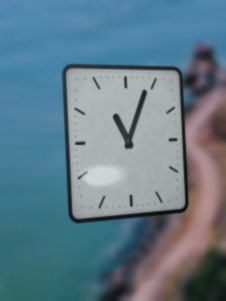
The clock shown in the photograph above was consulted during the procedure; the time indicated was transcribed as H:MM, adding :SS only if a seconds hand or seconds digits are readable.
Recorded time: 11:04
